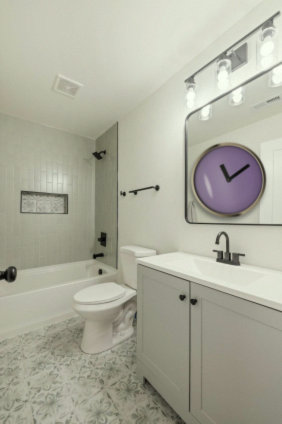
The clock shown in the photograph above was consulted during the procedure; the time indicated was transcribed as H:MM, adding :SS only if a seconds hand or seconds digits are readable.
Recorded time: 11:09
